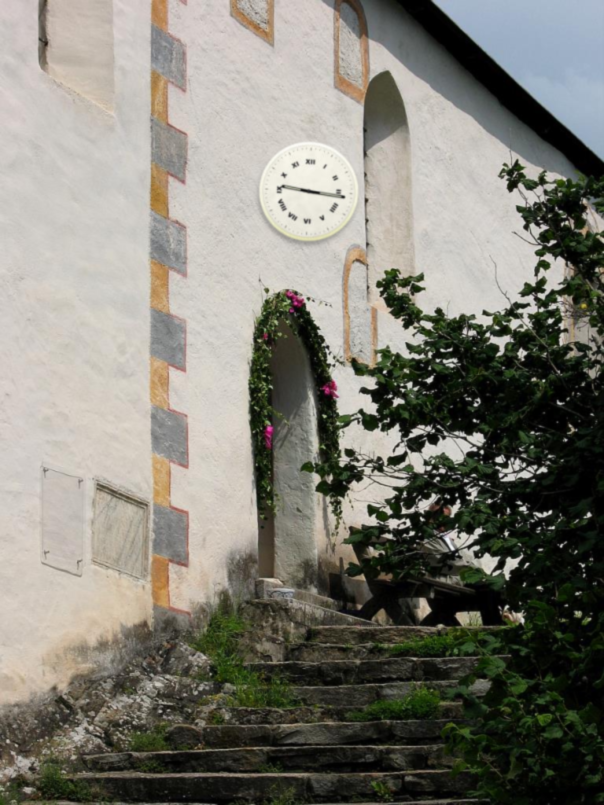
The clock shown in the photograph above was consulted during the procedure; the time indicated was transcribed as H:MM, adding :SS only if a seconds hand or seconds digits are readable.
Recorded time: 9:16
